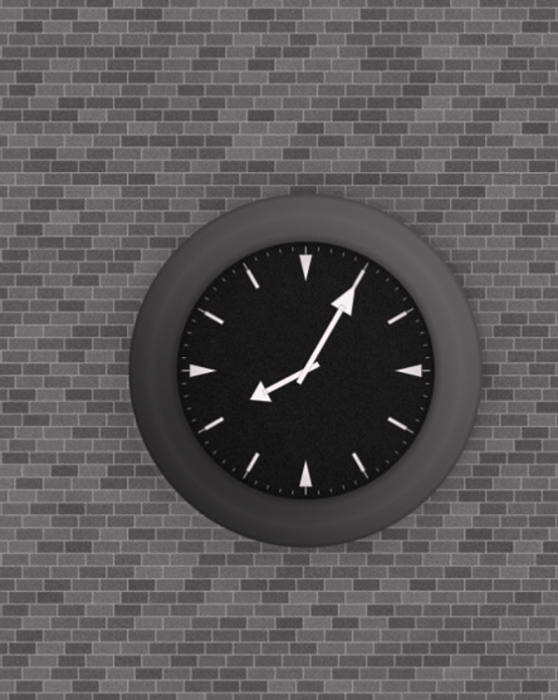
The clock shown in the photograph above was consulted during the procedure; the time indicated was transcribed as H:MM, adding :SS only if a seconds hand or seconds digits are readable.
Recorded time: 8:05
